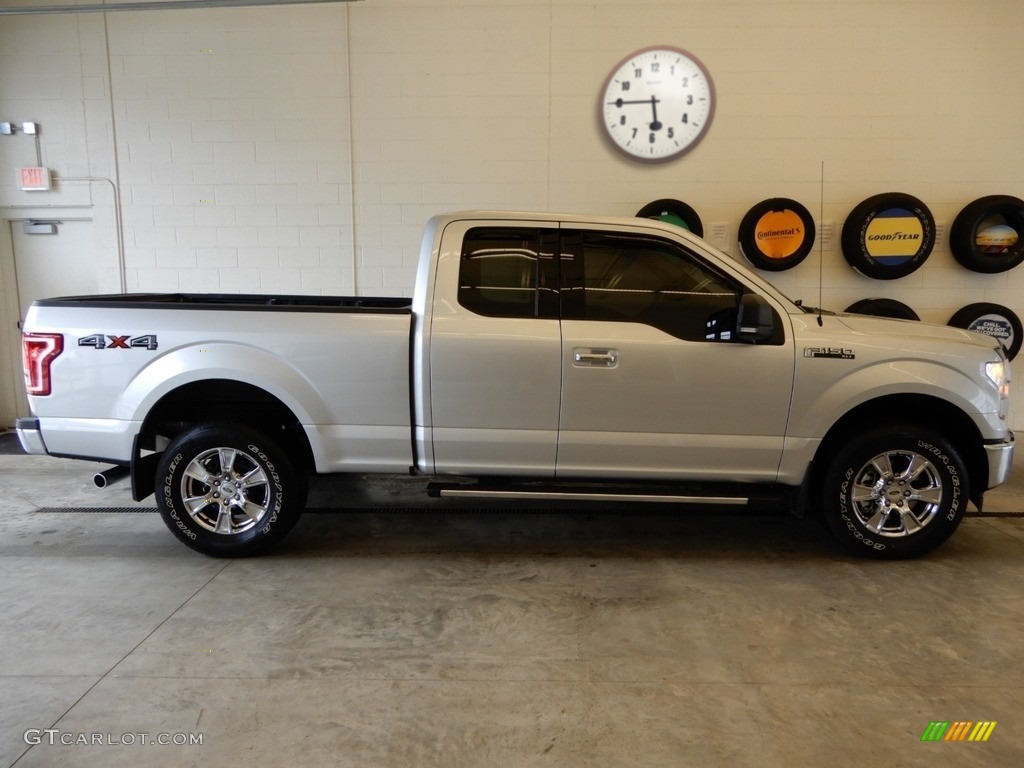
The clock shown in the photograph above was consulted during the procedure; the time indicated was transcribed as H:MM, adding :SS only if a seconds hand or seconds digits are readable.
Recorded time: 5:45
